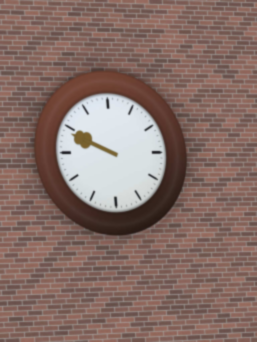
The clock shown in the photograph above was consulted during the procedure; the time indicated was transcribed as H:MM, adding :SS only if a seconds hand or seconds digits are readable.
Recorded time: 9:49
